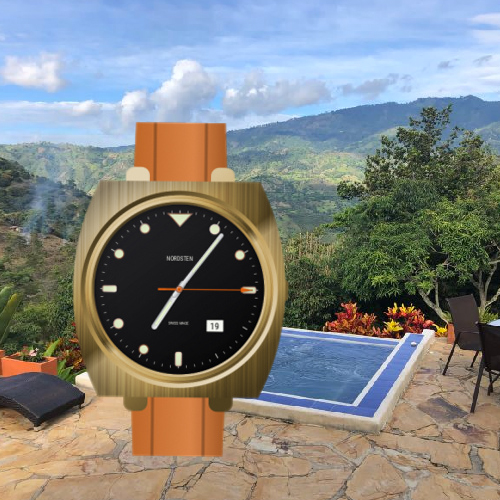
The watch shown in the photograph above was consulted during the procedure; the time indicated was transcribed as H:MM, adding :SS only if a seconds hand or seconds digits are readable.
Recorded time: 7:06:15
